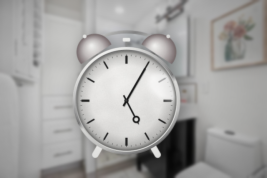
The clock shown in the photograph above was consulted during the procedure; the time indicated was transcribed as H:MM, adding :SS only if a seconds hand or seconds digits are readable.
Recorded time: 5:05
